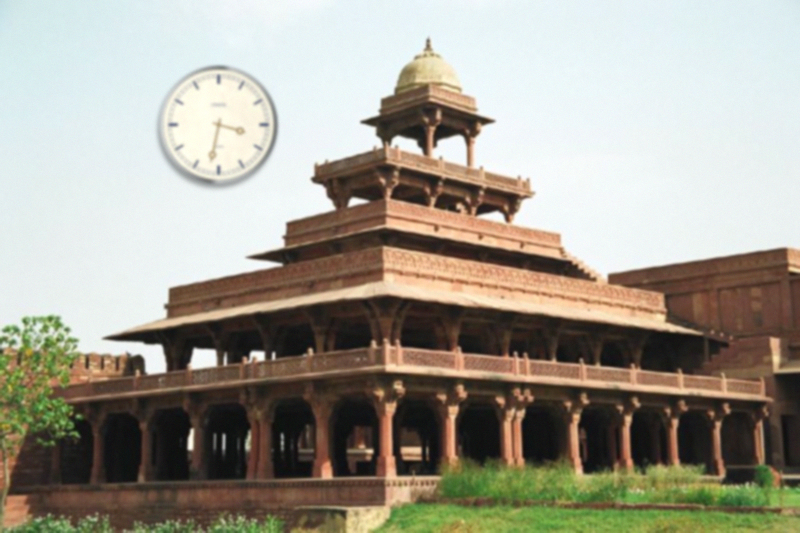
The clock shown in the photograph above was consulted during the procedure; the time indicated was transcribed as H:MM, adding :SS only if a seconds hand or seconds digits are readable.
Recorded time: 3:32
